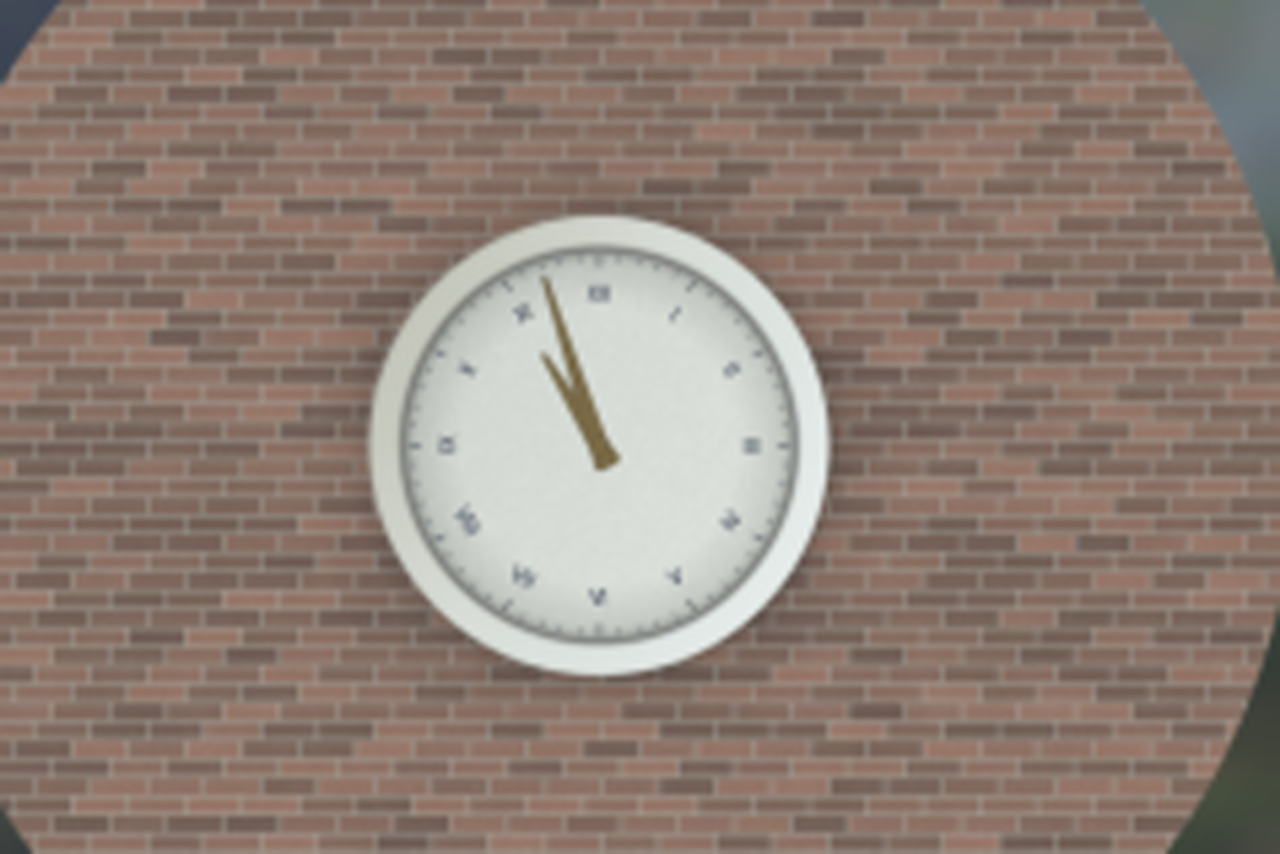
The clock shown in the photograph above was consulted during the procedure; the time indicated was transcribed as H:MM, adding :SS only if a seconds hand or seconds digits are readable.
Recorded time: 10:57
